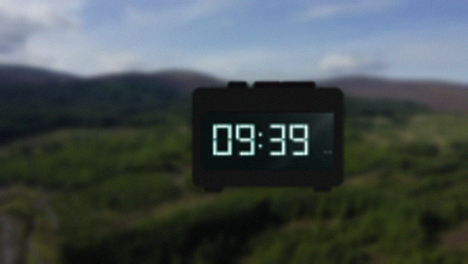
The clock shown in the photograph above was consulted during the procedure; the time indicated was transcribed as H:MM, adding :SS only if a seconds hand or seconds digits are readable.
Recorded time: 9:39
